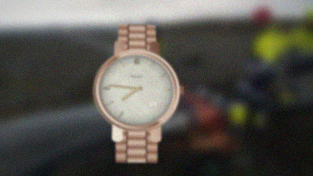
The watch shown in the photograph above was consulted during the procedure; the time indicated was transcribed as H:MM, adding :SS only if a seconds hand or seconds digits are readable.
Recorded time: 7:46
